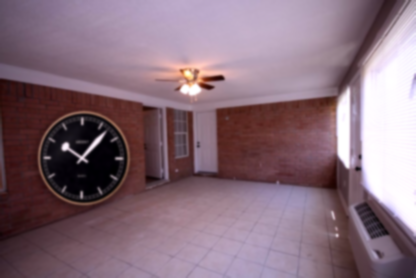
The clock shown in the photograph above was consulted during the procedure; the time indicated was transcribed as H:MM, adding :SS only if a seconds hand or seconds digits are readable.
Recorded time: 10:07
